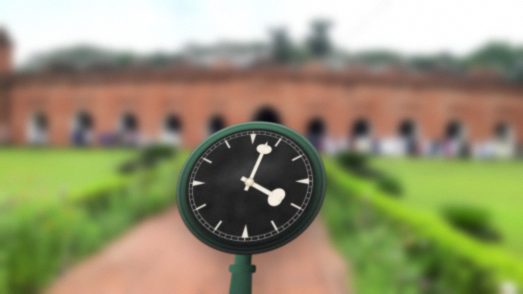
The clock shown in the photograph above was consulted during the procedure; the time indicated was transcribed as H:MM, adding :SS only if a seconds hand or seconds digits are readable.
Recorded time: 4:03
